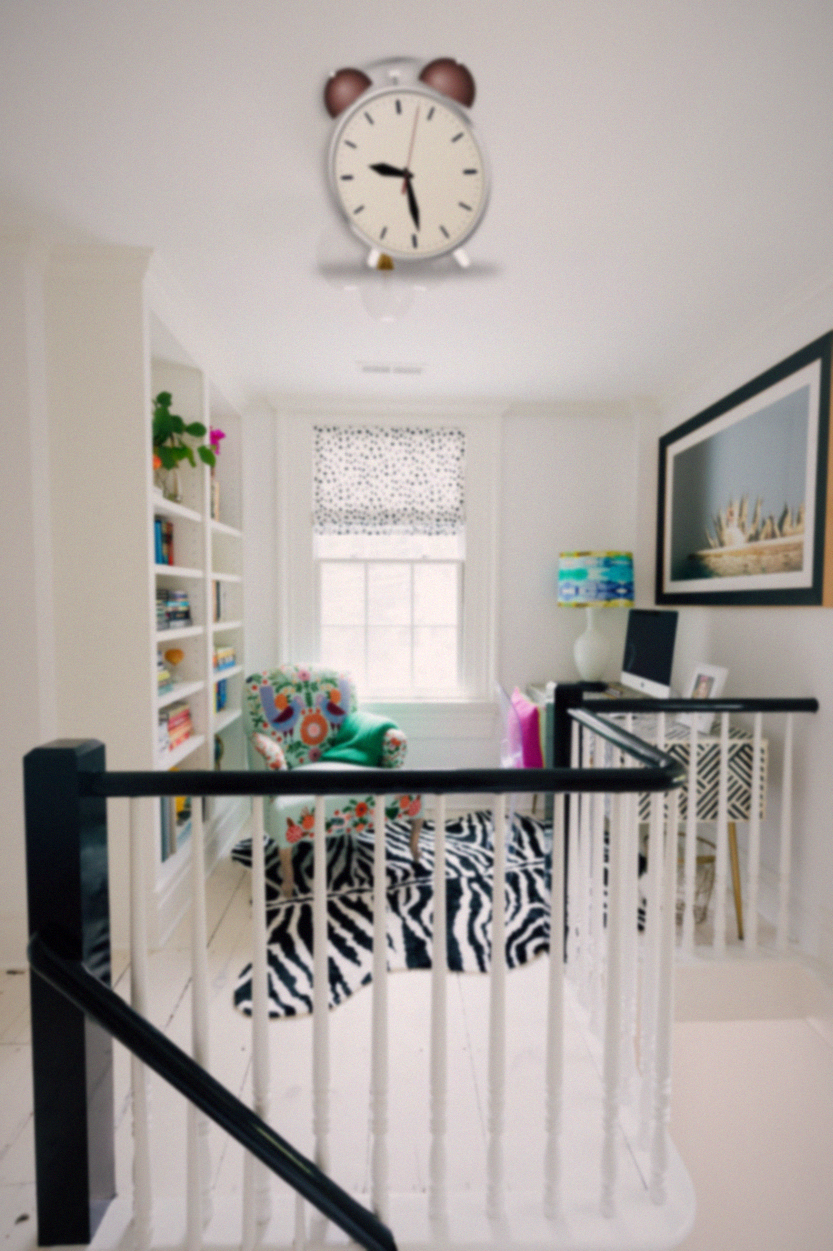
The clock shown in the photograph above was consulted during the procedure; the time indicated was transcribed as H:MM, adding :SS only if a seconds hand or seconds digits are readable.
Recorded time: 9:29:03
